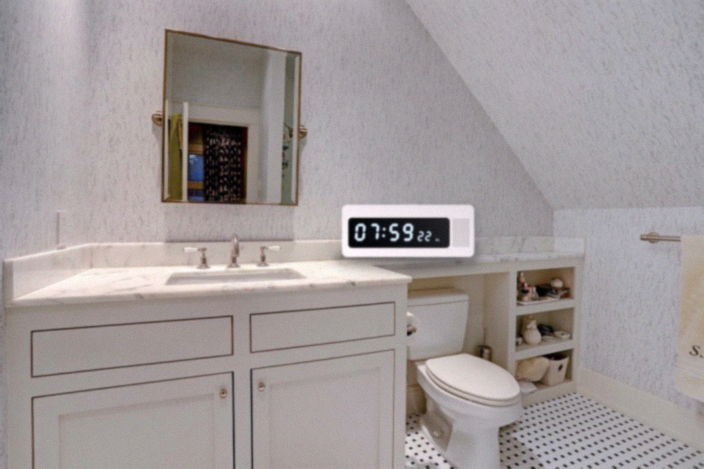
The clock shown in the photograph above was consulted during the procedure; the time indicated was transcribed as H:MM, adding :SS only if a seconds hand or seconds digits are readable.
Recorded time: 7:59
